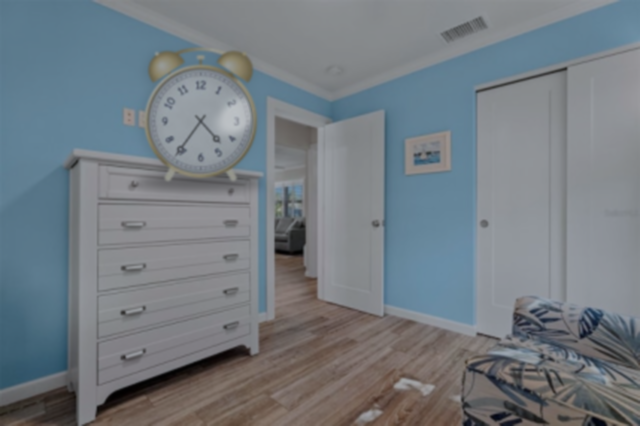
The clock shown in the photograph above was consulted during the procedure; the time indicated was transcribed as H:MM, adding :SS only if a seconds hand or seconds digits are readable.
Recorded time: 4:36
